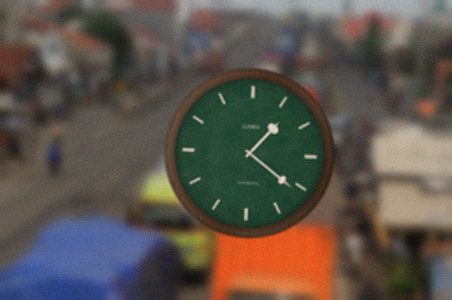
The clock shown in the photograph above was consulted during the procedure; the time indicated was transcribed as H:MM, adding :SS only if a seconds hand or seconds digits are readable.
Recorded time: 1:21
